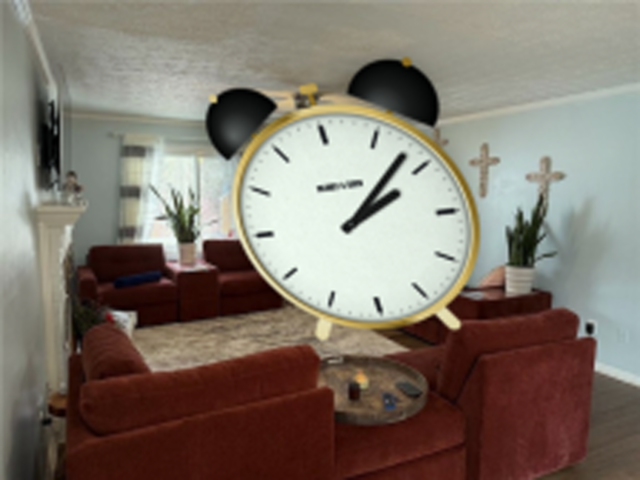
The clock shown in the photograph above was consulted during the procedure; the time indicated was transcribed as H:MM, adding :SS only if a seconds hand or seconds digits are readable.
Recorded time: 2:08
